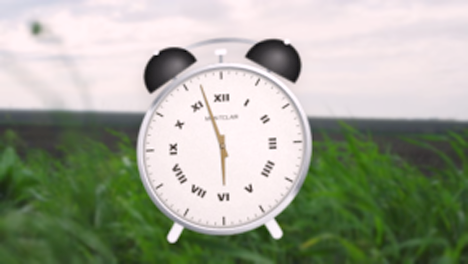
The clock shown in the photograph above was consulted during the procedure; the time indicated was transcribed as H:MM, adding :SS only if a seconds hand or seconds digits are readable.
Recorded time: 5:57
